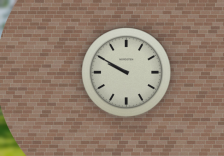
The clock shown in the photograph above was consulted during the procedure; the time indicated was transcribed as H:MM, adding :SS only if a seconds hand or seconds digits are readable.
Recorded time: 9:50
